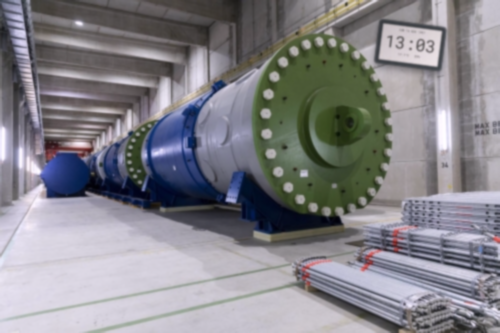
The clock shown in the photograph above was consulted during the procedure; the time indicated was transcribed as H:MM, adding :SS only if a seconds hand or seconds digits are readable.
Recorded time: 13:03
